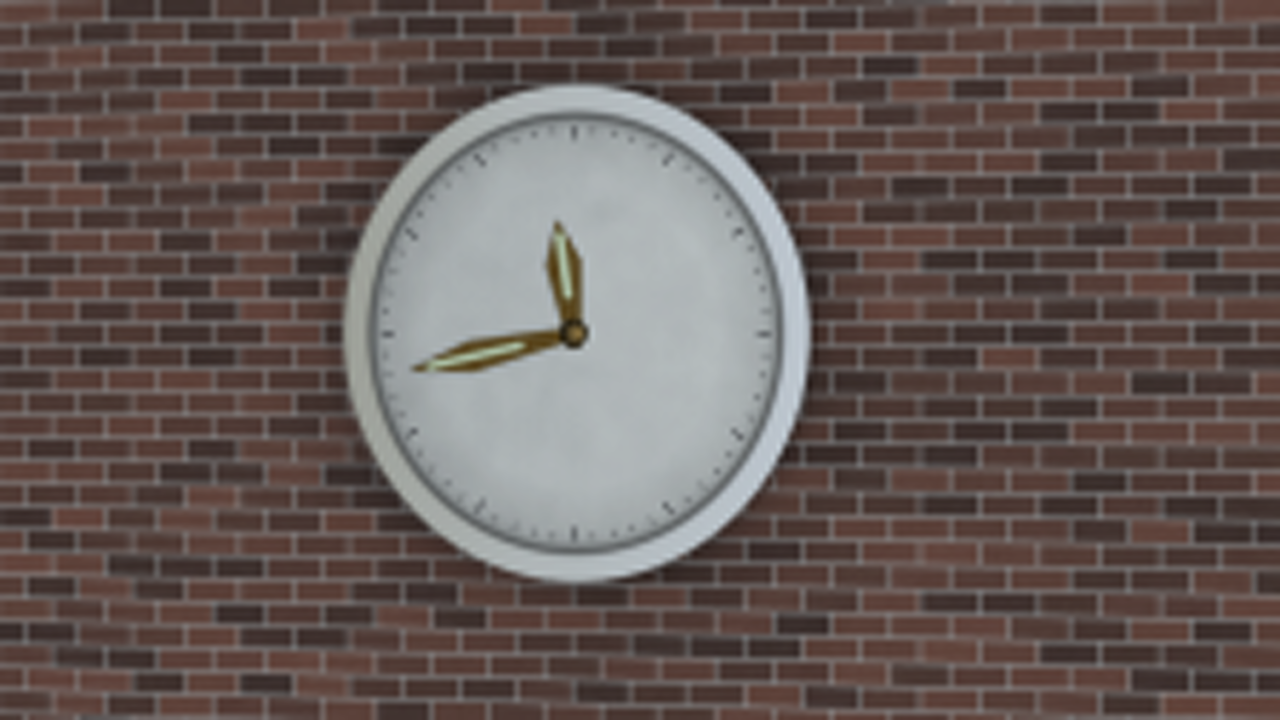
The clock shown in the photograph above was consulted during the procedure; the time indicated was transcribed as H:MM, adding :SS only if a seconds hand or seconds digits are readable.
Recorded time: 11:43
